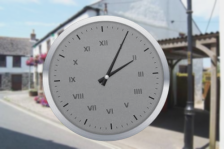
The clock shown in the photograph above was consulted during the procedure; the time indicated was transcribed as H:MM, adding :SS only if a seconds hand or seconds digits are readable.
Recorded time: 2:05
